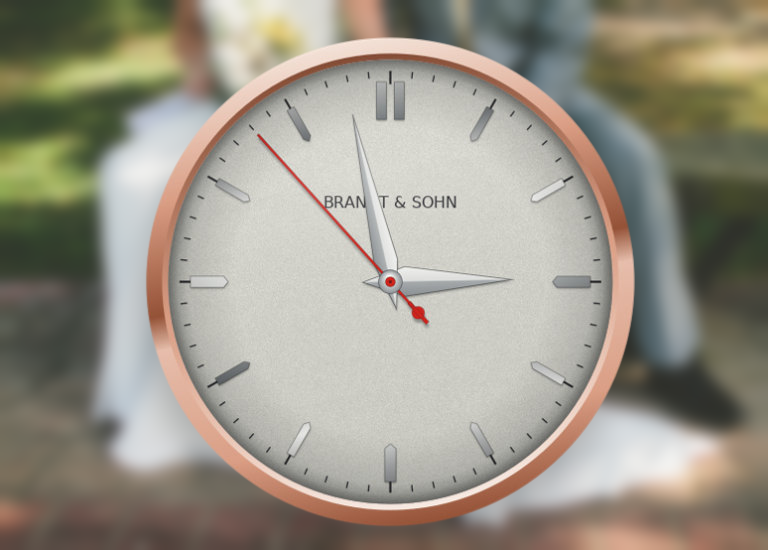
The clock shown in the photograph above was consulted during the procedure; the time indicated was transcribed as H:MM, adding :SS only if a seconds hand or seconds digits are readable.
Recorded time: 2:57:53
